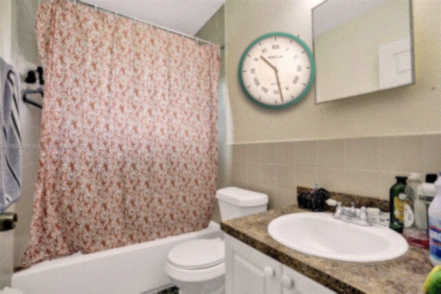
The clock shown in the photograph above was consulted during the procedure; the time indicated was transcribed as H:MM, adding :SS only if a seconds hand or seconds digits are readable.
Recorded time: 10:28
